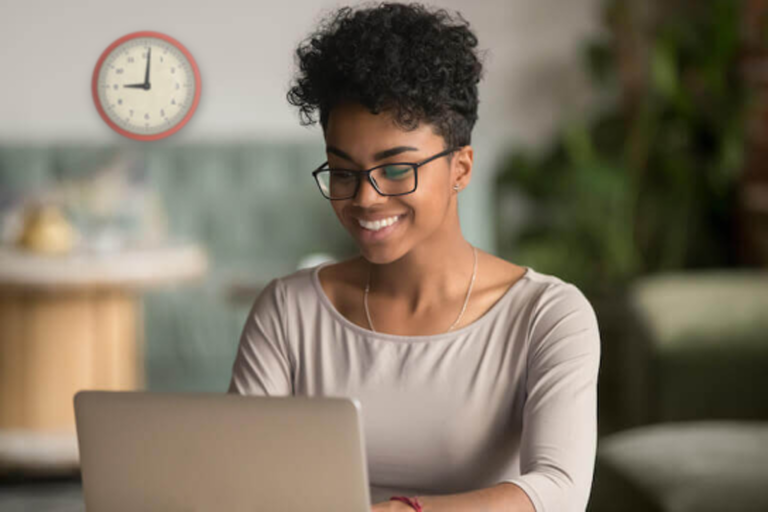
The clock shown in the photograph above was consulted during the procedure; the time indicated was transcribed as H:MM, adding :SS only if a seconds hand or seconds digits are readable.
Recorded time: 9:01
